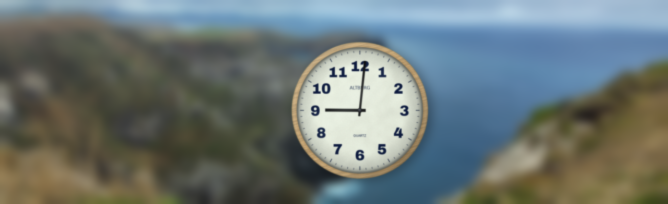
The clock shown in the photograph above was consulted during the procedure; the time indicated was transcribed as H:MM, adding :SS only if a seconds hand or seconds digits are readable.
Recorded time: 9:01
